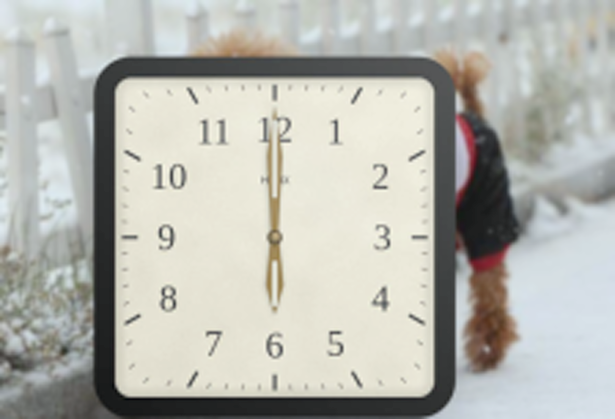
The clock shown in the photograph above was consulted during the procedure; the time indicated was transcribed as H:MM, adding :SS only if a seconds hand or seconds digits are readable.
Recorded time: 6:00
